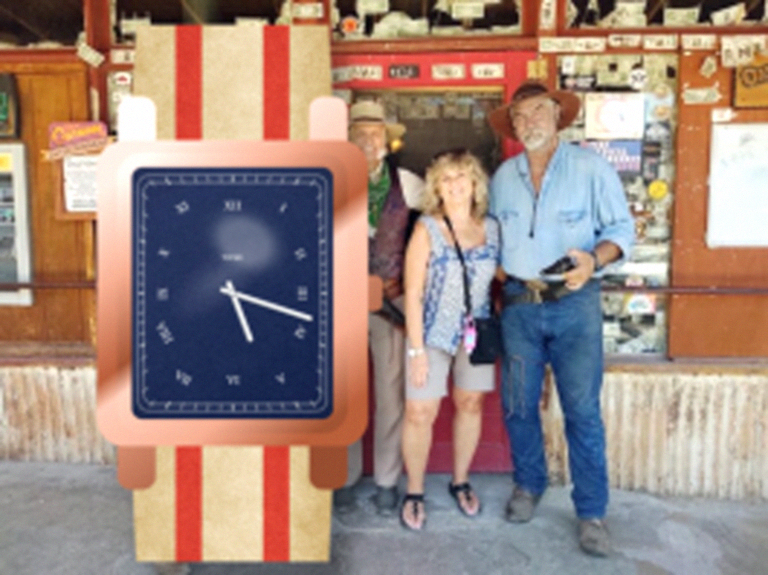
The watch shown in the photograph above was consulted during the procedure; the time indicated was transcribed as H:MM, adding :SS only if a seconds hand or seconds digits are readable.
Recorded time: 5:18
